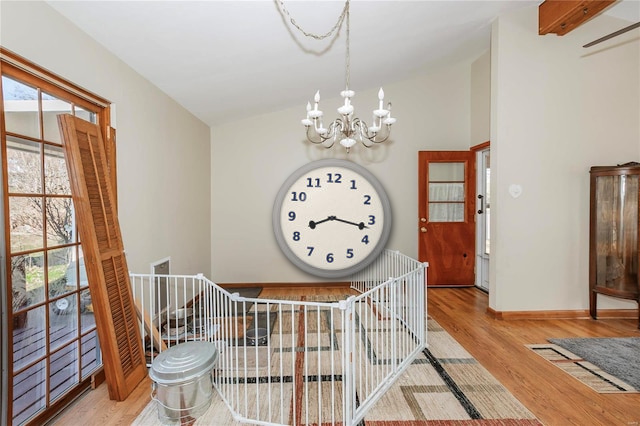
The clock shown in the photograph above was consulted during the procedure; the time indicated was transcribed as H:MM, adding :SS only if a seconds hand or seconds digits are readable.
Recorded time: 8:17
